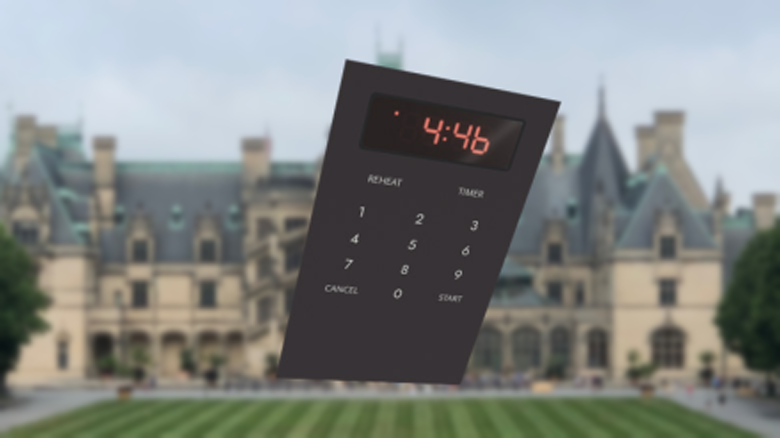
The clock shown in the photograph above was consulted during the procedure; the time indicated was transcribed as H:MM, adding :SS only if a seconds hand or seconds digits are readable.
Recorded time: 4:46
